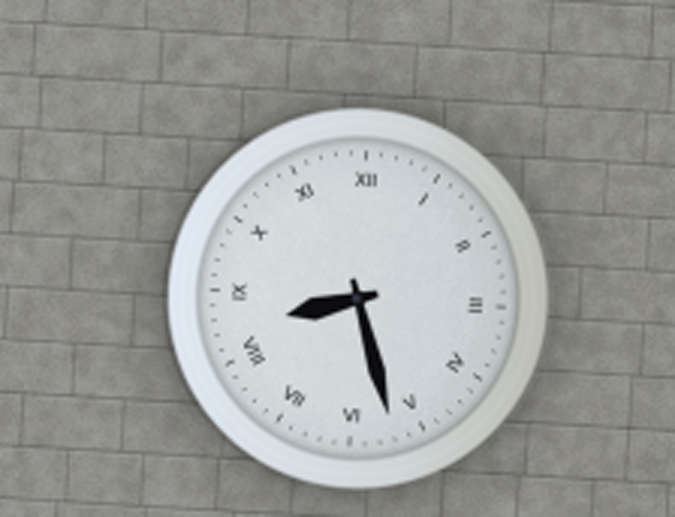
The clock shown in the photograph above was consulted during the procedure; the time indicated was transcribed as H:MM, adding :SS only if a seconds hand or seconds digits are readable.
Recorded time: 8:27
